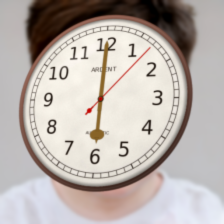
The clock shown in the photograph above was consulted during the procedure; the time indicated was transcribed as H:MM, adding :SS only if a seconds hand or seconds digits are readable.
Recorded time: 6:00:07
